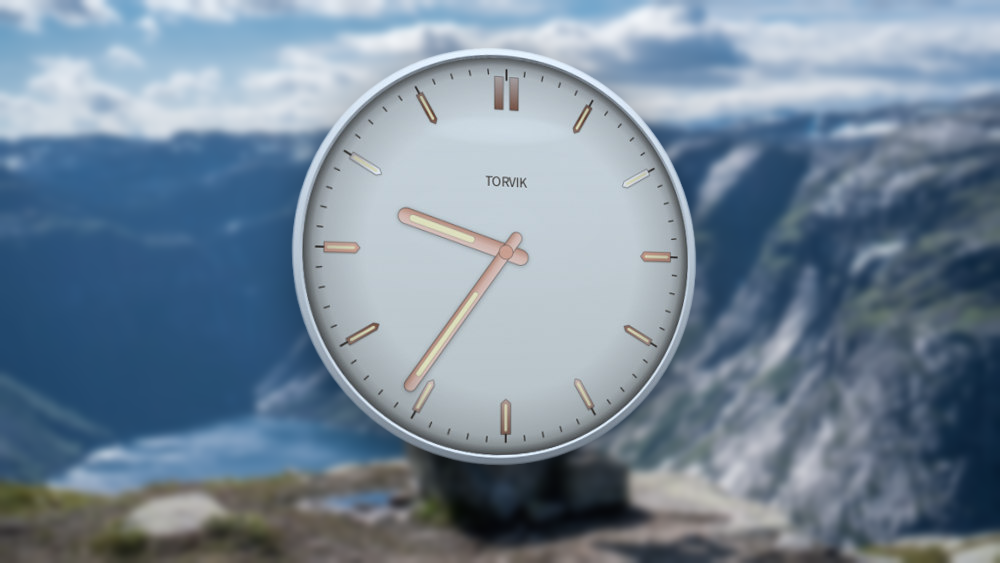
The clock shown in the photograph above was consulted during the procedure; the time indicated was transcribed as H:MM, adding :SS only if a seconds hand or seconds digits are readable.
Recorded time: 9:36
